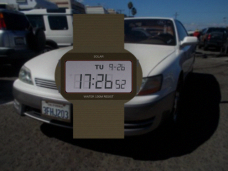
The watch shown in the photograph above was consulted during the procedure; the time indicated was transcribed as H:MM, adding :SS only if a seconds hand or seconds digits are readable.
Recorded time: 17:26:52
